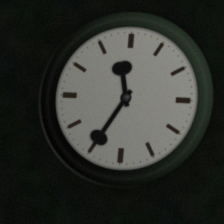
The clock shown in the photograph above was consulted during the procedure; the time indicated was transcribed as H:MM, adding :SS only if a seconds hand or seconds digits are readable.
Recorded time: 11:35
